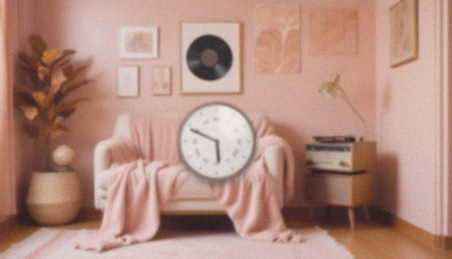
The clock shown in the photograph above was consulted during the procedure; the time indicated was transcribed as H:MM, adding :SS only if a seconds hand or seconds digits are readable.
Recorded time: 5:49
